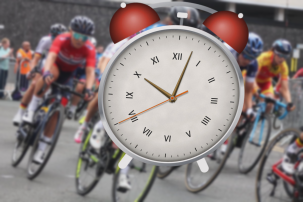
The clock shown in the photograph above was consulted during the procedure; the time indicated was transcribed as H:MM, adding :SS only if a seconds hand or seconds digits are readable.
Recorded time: 10:02:40
